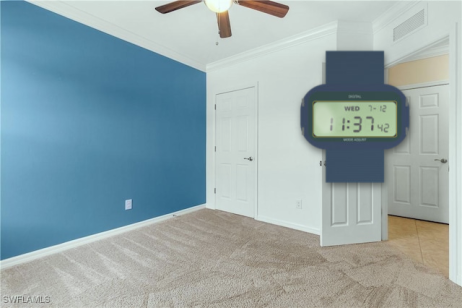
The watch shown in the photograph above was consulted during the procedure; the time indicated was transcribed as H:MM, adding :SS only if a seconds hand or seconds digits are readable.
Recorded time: 11:37:42
